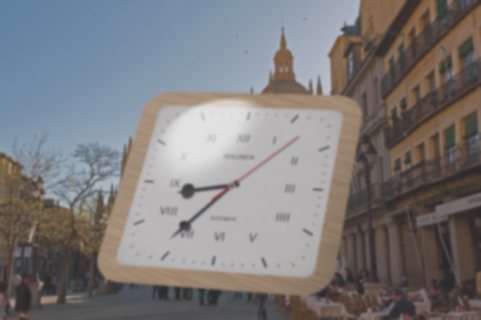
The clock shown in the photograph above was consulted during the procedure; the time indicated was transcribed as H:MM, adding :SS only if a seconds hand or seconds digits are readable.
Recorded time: 8:36:07
